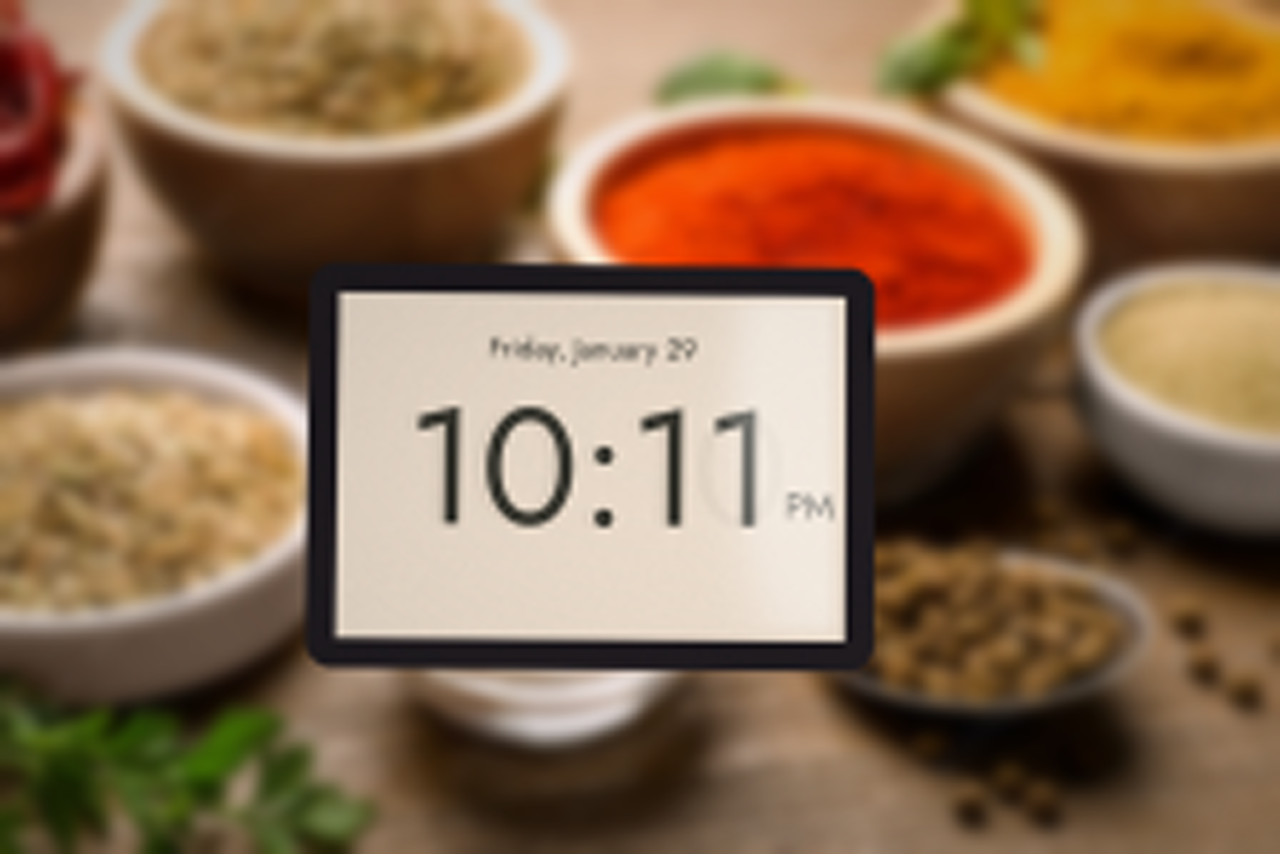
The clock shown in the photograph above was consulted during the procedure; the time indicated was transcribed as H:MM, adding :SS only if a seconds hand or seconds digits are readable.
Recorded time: 10:11
